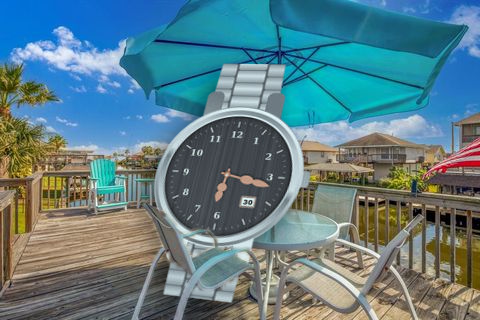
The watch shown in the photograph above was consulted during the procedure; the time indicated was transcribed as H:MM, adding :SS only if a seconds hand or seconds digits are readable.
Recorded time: 6:17
